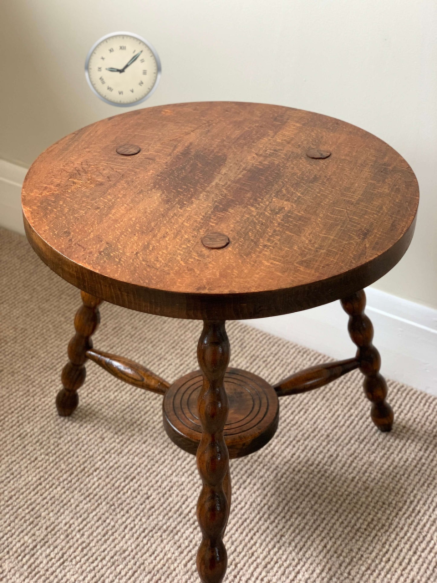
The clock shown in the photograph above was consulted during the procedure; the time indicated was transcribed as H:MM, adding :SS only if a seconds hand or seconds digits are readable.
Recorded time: 9:07
